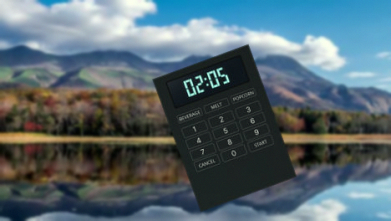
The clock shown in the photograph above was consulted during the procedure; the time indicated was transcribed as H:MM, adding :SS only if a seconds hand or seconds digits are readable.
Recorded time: 2:05
